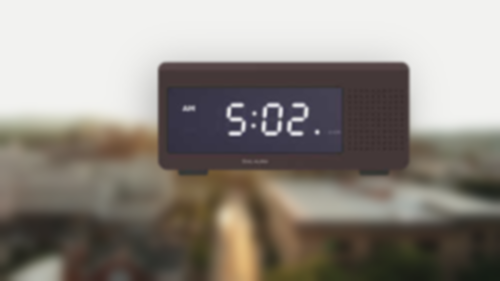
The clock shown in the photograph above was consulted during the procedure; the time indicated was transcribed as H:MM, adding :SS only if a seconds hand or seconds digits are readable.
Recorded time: 5:02
